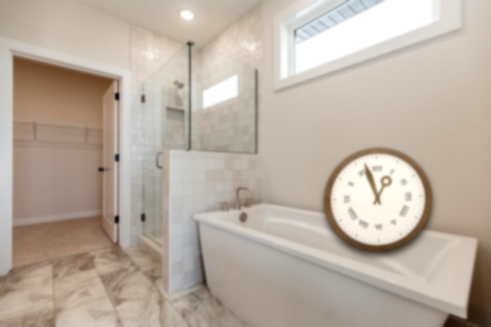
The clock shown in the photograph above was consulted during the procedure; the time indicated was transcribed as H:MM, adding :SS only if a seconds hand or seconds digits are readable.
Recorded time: 12:57
